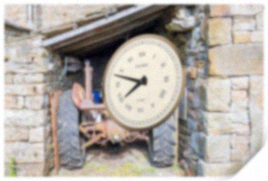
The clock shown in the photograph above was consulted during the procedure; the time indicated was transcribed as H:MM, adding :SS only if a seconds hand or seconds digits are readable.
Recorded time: 7:48
